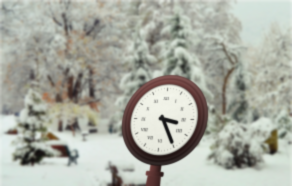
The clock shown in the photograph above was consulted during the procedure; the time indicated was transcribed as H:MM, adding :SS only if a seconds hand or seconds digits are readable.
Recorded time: 3:25
